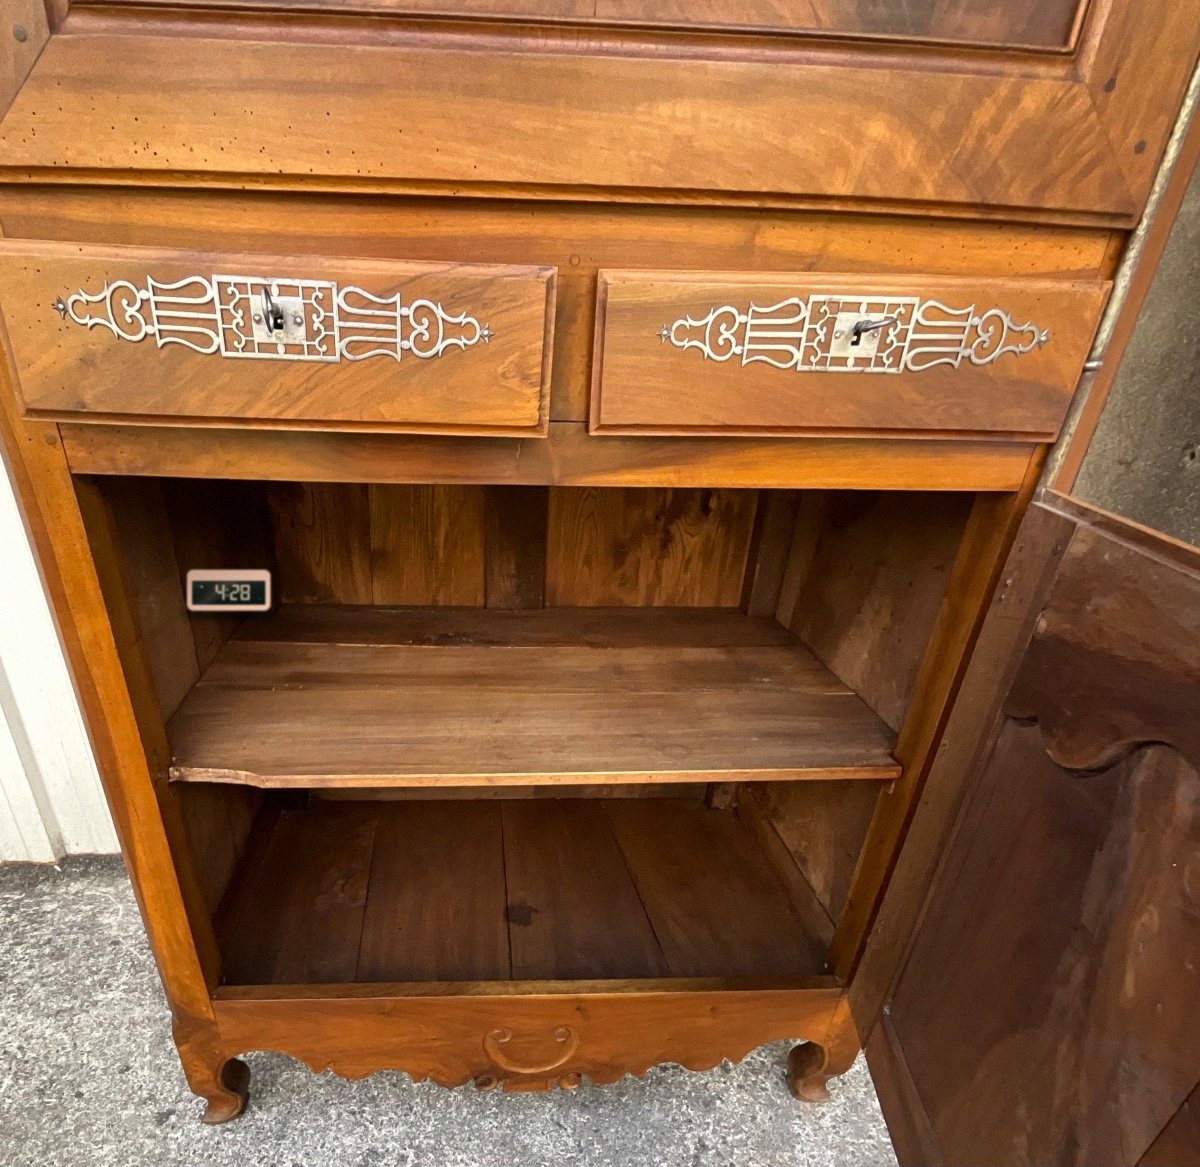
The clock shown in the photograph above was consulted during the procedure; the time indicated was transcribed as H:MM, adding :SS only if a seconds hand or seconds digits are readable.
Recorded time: 4:28
